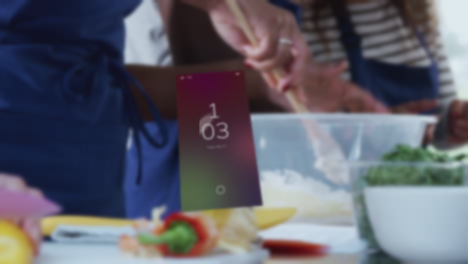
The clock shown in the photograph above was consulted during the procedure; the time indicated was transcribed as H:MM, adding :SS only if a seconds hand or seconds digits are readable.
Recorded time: 1:03
